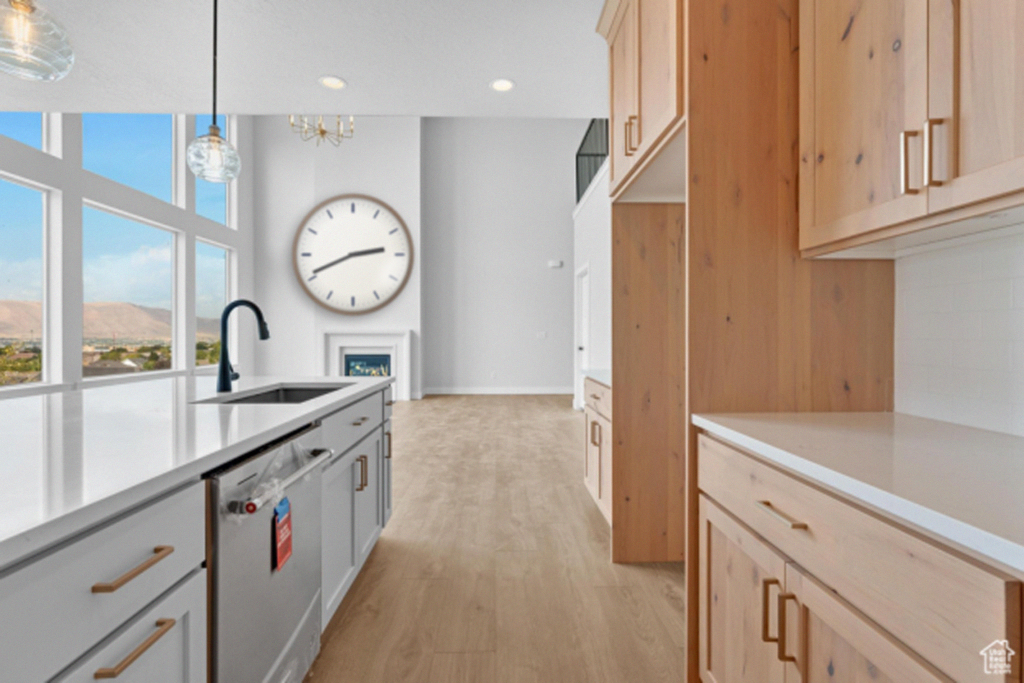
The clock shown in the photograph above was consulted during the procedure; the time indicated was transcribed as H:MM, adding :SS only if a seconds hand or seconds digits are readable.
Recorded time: 2:41
